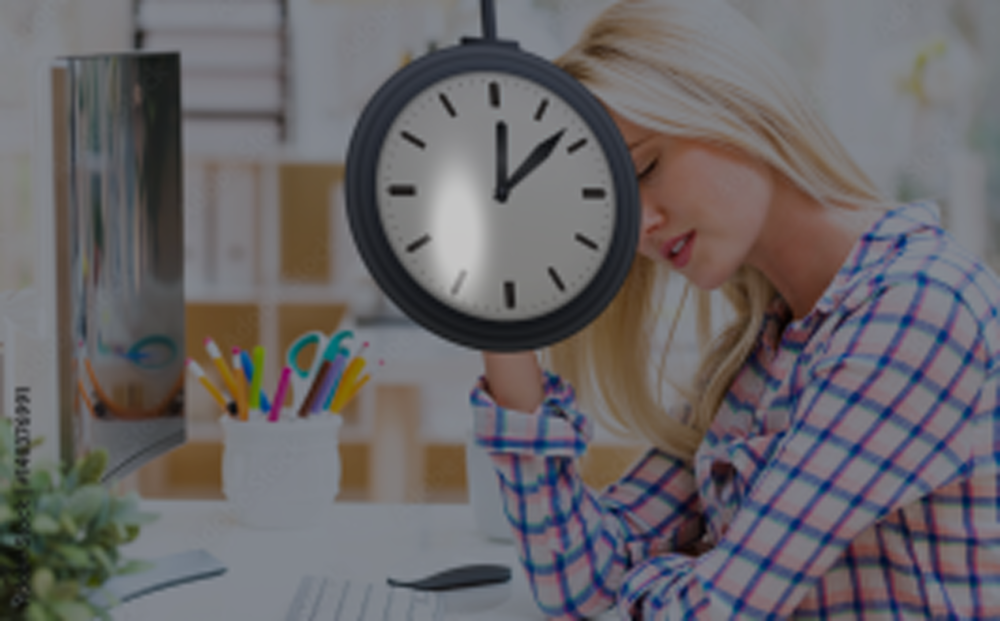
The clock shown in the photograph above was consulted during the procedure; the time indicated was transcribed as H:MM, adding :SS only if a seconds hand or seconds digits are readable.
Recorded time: 12:08
